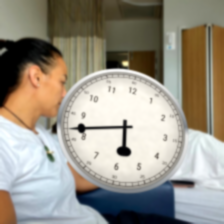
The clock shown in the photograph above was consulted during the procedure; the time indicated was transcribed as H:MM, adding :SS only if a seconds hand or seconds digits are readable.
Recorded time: 5:42
